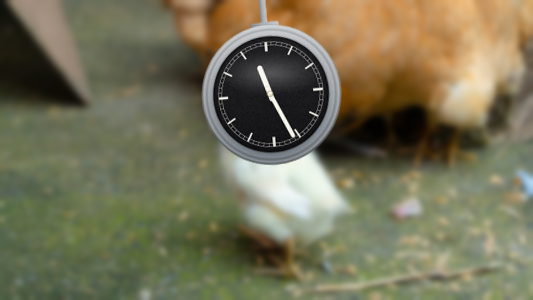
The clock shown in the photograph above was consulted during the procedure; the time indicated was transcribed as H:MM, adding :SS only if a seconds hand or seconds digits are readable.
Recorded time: 11:26
